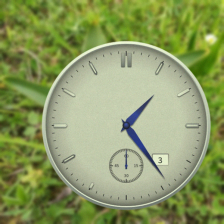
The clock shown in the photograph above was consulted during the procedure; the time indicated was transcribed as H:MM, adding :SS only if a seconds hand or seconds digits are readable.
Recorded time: 1:24
